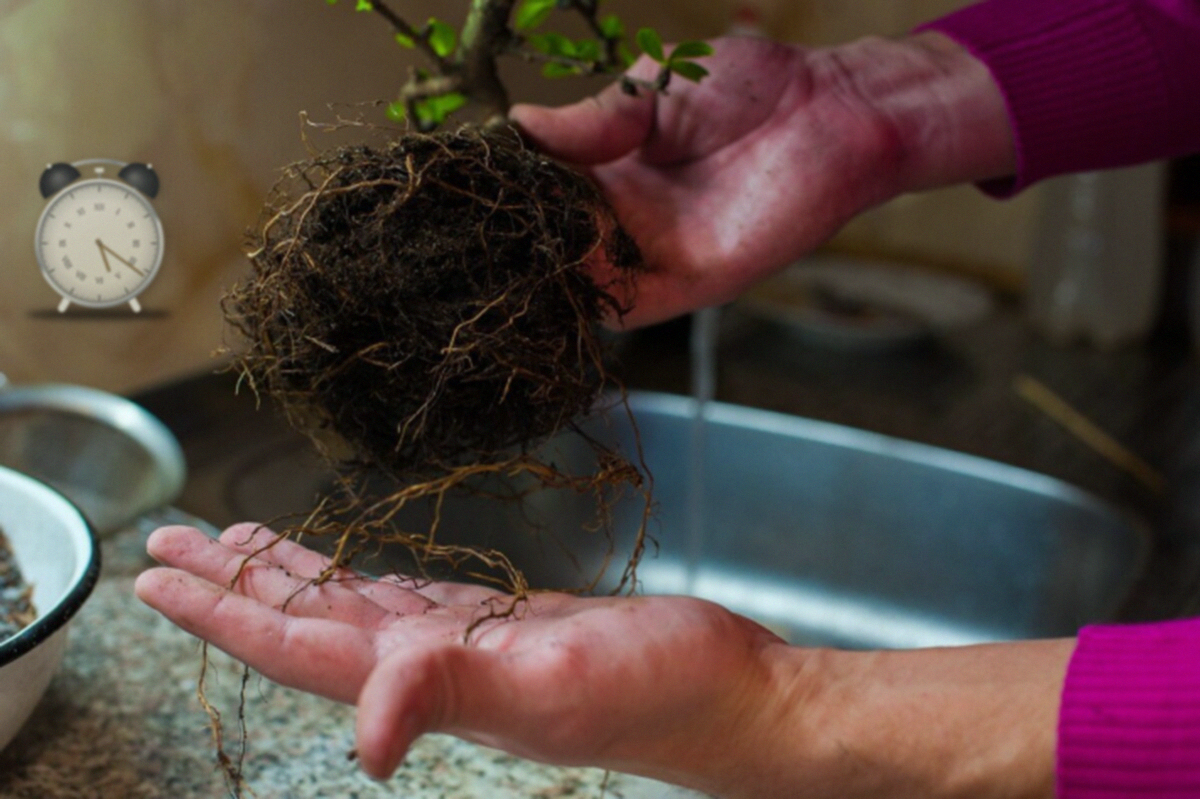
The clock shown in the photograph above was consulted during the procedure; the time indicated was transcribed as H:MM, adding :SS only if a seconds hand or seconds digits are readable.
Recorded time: 5:21
